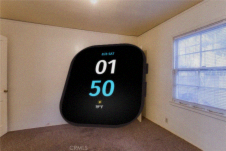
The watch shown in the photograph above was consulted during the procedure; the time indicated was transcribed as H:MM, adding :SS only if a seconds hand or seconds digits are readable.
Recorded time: 1:50
